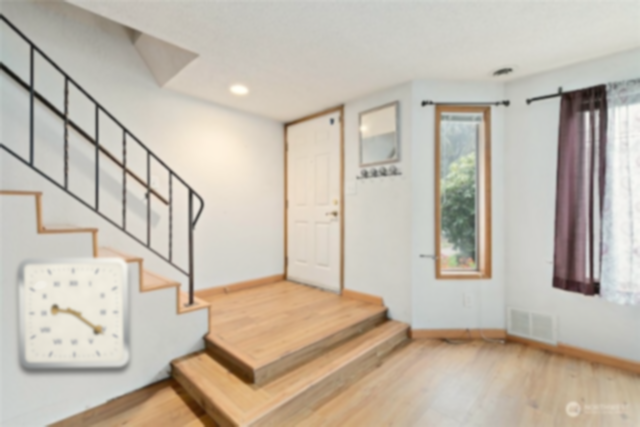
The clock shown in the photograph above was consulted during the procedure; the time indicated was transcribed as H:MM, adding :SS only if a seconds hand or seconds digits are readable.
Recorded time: 9:21
